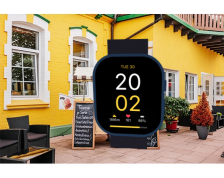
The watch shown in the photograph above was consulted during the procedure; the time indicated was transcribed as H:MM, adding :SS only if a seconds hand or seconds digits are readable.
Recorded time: 20:02
